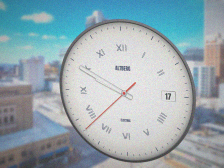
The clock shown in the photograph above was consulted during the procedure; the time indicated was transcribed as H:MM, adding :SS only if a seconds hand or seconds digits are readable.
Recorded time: 9:49:38
